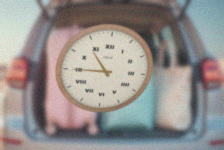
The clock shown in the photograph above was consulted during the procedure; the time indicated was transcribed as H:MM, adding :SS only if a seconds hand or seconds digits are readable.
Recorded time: 10:45
